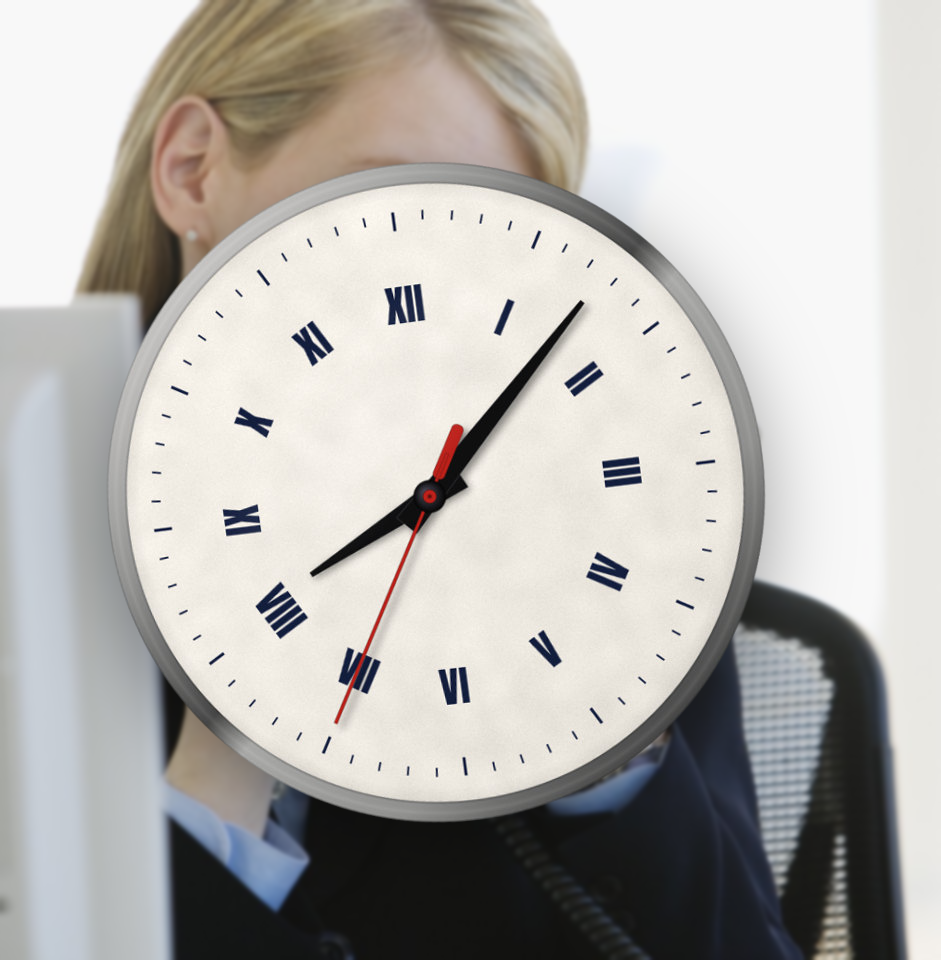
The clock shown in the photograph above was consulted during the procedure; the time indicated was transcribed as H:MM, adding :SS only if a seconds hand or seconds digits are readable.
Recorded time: 8:07:35
